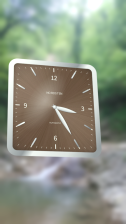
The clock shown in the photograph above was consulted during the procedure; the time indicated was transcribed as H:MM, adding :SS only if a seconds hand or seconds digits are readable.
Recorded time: 3:25
